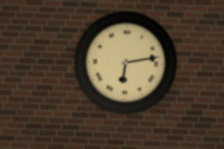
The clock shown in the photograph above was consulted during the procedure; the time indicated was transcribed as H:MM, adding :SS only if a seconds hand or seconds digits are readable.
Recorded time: 6:13
